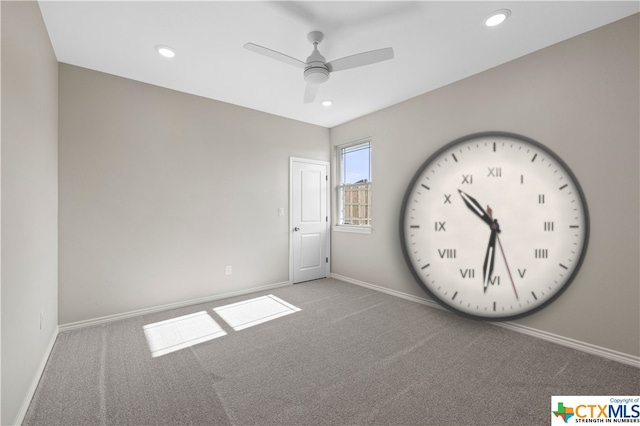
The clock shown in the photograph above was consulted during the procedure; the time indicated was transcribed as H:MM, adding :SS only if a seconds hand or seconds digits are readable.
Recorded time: 10:31:27
